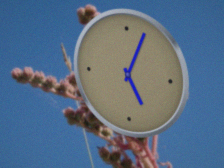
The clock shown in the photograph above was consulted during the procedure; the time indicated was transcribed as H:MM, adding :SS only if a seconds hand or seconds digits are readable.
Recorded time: 5:04
